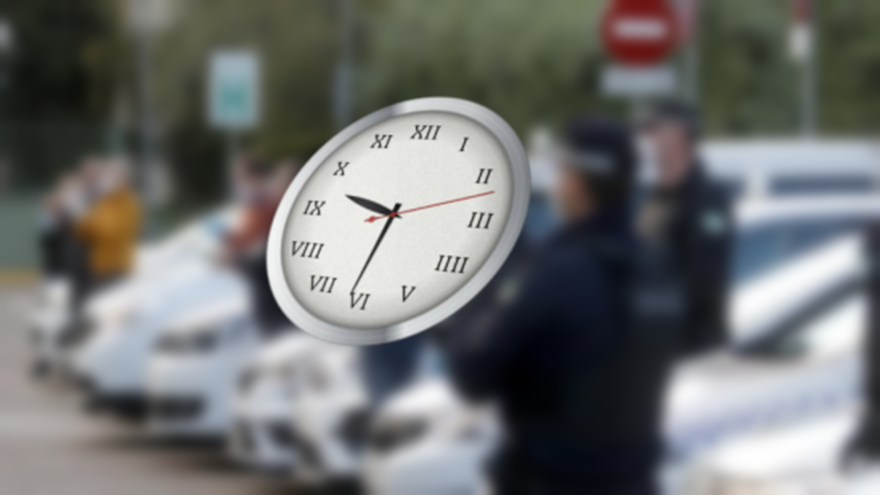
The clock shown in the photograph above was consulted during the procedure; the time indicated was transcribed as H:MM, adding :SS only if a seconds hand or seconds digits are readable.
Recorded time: 9:31:12
